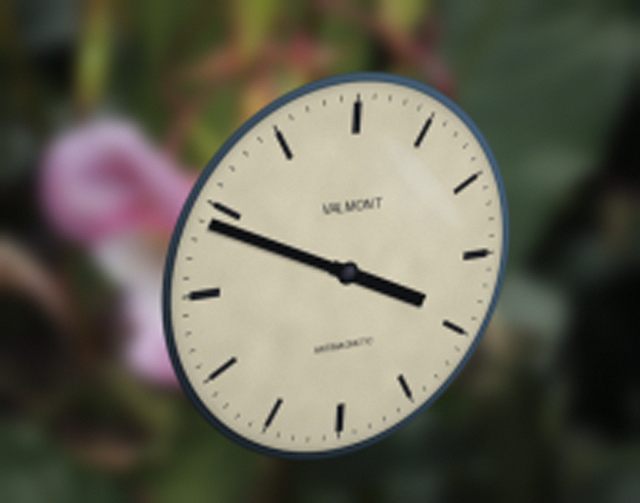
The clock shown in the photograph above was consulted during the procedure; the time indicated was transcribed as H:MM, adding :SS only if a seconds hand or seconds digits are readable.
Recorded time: 3:49
